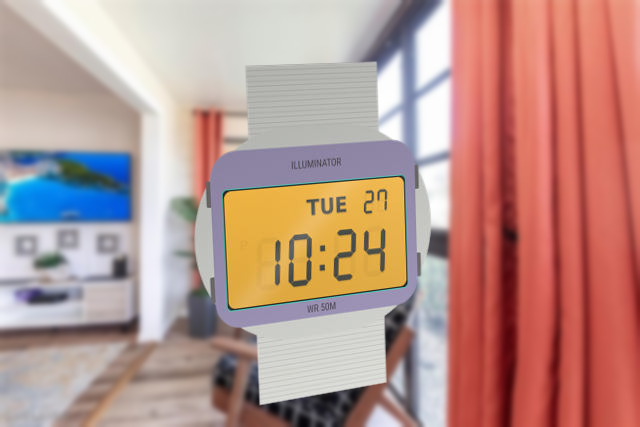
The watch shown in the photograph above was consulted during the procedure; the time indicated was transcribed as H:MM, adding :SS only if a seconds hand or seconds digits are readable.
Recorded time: 10:24
